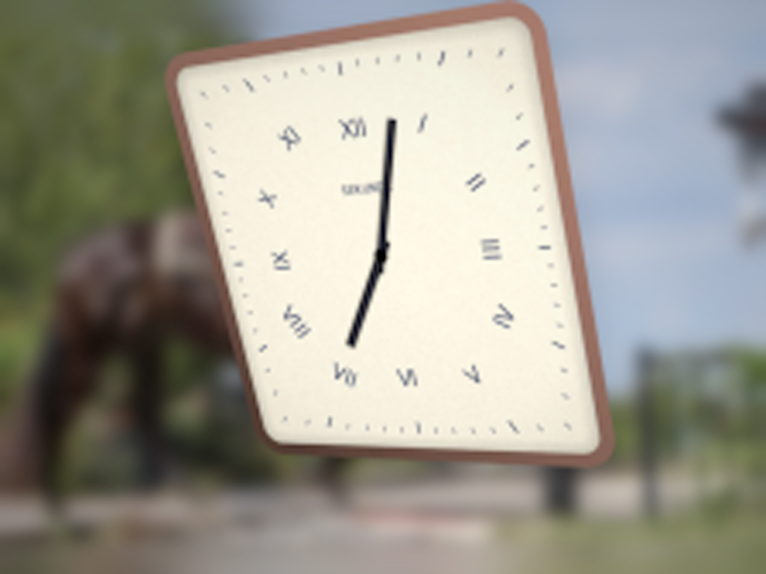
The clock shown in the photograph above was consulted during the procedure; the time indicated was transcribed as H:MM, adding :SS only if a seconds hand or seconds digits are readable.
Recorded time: 7:03
